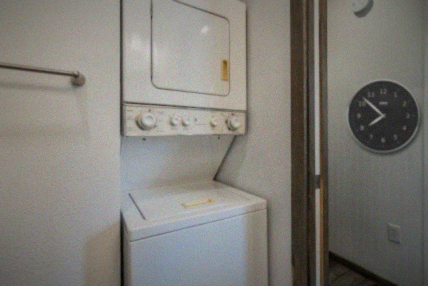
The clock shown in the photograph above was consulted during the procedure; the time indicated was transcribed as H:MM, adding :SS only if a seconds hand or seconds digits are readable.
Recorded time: 7:52
